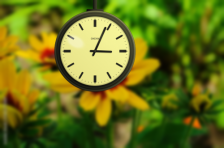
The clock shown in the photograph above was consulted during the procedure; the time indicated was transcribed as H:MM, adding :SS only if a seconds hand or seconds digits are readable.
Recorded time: 3:04
